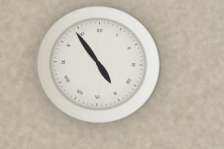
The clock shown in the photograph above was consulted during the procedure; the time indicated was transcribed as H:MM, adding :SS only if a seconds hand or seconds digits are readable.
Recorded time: 4:54
